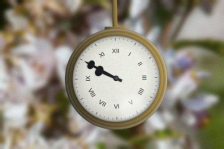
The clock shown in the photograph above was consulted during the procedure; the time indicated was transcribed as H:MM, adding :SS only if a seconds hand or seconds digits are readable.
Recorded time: 9:50
